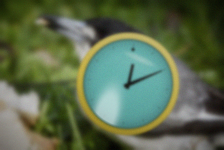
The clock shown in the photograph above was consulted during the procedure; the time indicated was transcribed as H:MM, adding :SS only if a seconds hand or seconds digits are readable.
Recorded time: 12:10
